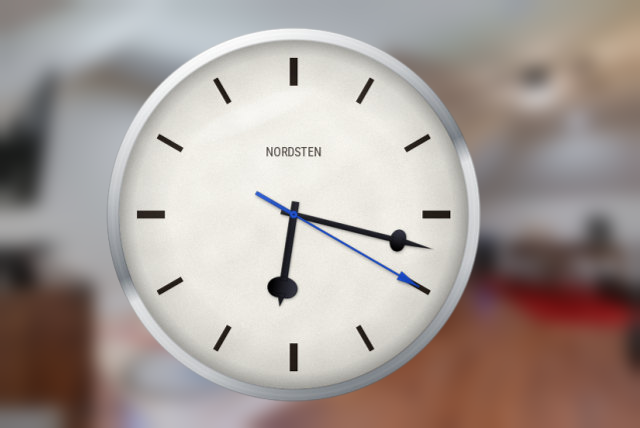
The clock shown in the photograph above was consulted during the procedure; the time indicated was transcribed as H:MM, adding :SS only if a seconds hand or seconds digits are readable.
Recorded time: 6:17:20
